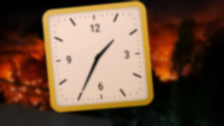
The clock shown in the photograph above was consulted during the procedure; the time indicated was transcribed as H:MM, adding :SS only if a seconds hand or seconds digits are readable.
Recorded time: 1:35
